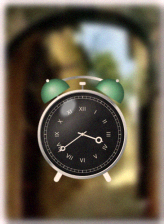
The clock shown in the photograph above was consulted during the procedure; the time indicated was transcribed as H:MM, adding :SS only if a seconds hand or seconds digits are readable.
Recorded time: 3:39
